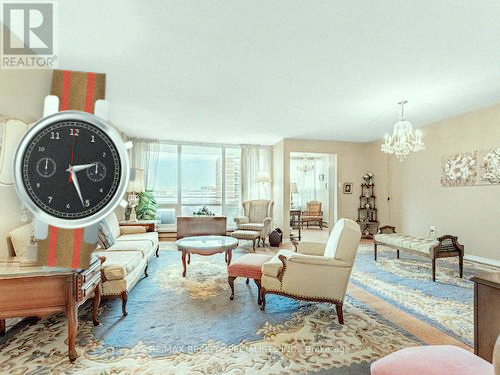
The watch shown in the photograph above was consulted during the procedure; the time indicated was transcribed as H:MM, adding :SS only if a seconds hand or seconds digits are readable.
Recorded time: 2:26
